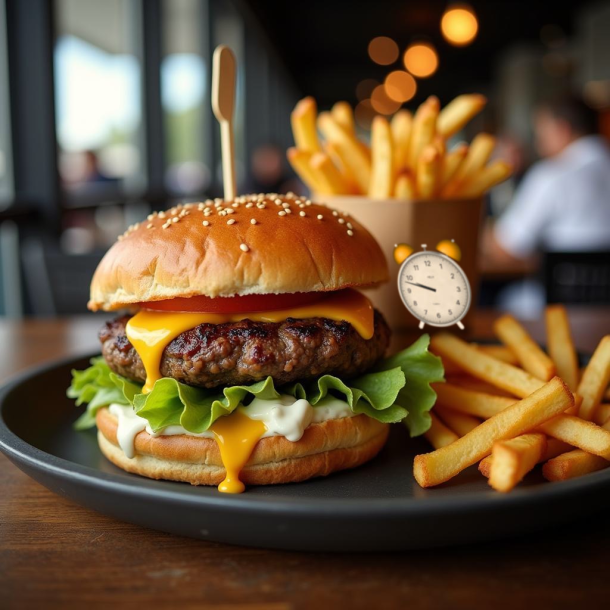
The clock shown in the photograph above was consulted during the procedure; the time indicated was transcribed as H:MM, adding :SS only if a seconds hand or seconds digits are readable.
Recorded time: 9:48
